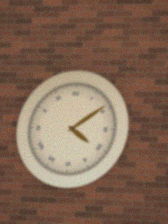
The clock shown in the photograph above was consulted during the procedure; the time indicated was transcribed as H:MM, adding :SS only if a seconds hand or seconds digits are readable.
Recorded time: 4:09
